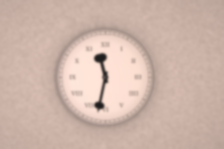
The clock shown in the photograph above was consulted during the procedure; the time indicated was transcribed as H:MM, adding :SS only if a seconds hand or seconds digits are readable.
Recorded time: 11:32
